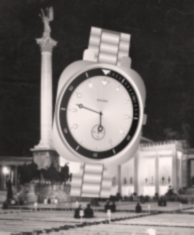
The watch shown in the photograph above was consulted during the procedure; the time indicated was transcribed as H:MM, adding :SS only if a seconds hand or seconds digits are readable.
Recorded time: 5:47
